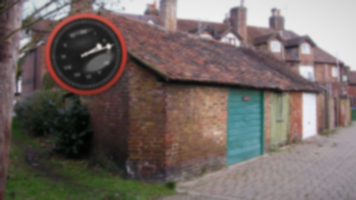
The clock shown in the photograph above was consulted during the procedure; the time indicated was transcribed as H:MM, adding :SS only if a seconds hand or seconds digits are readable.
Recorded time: 2:13
